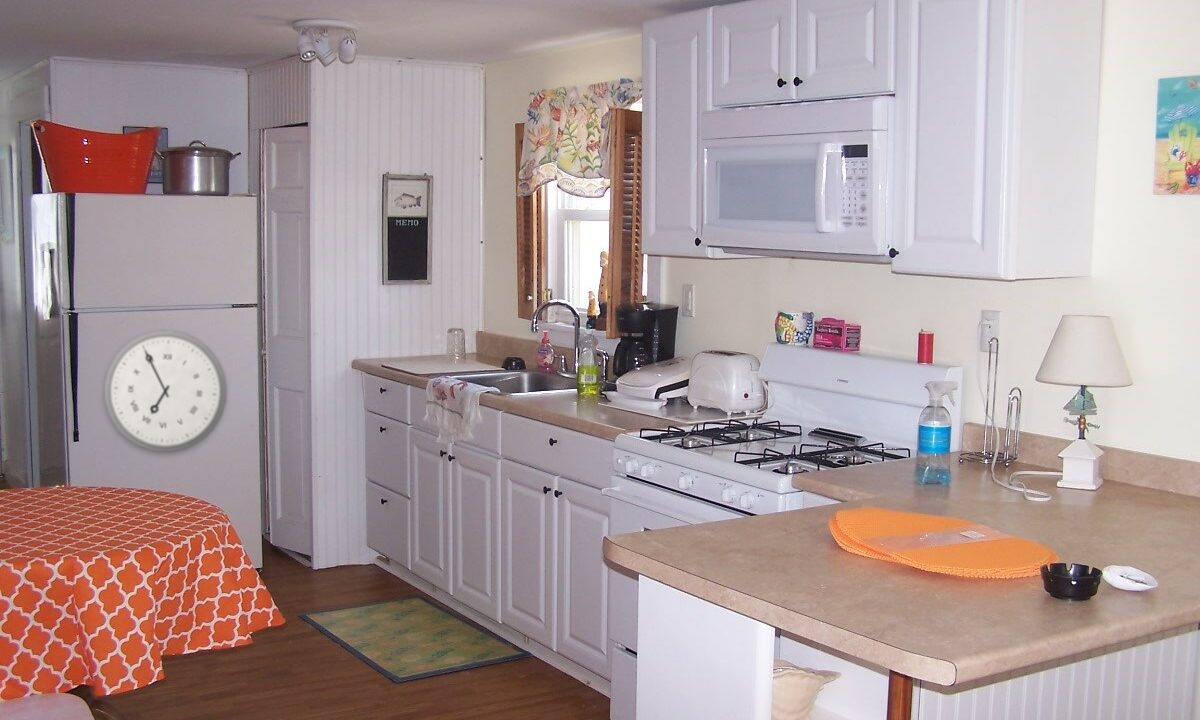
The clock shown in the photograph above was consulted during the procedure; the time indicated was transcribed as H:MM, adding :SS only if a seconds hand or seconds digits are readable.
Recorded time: 6:55
